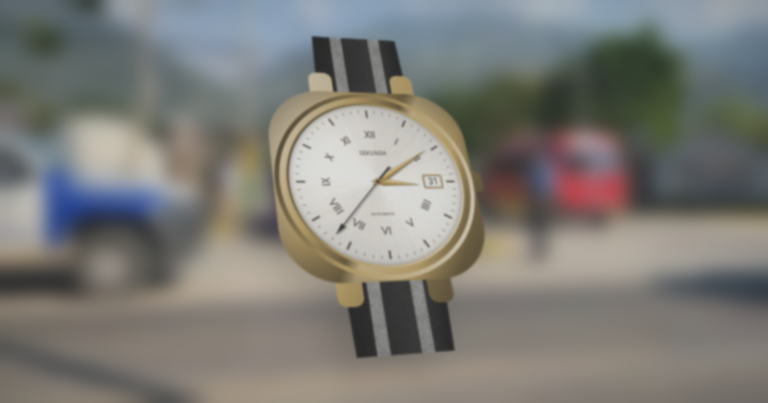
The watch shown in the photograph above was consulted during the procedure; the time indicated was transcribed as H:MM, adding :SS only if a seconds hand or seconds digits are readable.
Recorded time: 3:09:37
